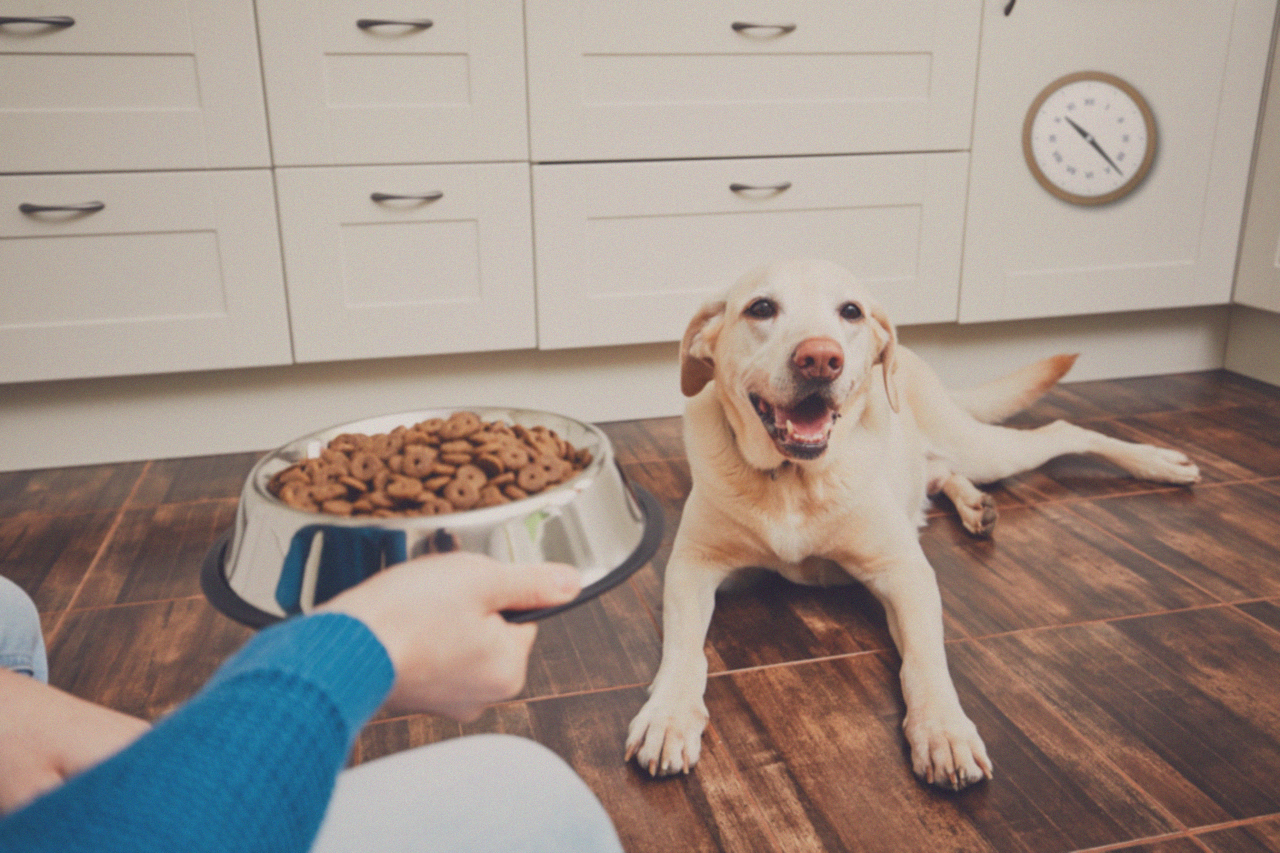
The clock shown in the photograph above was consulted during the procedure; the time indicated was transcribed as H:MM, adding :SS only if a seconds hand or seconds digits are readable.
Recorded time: 10:23
